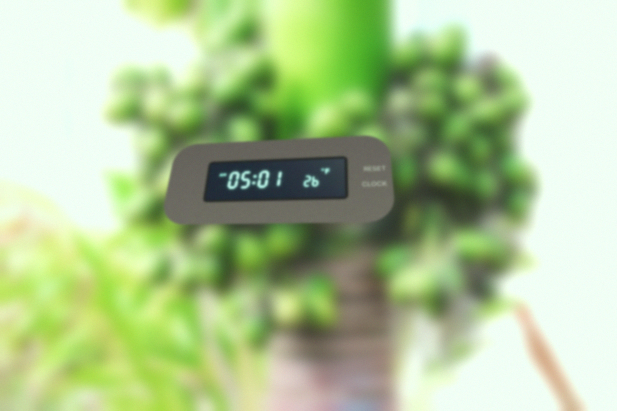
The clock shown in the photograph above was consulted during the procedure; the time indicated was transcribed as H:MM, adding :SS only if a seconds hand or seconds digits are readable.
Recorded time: 5:01
